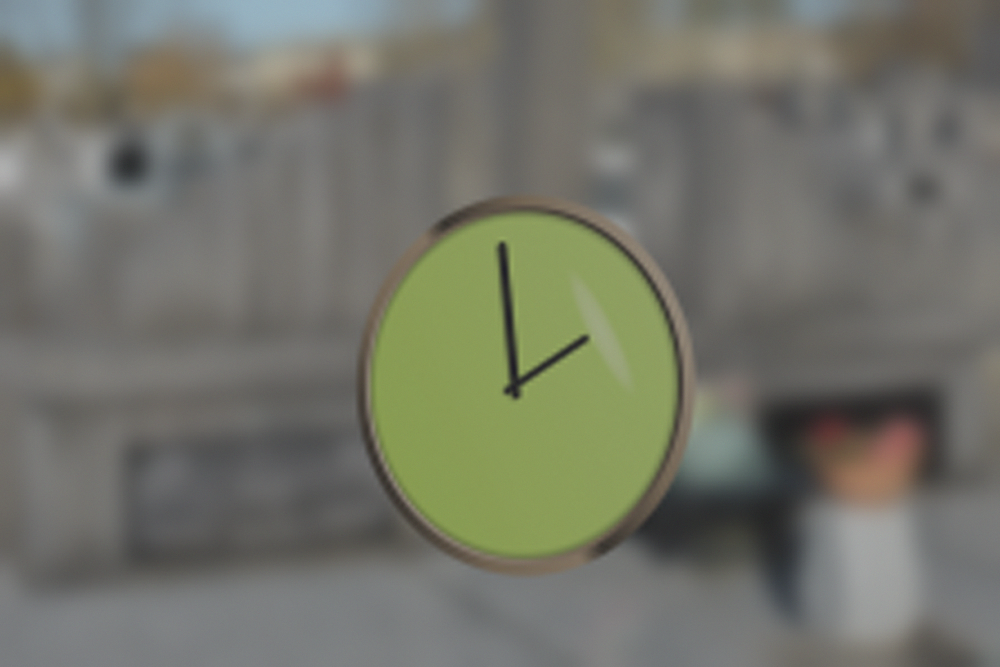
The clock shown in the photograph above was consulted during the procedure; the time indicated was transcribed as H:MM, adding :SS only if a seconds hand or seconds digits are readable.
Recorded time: 1:59
